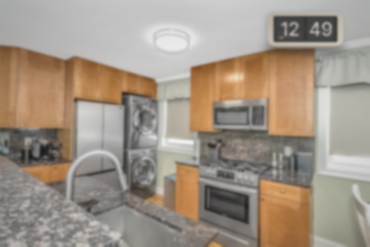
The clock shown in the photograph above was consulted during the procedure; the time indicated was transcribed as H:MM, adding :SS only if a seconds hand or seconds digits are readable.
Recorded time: 12:49
